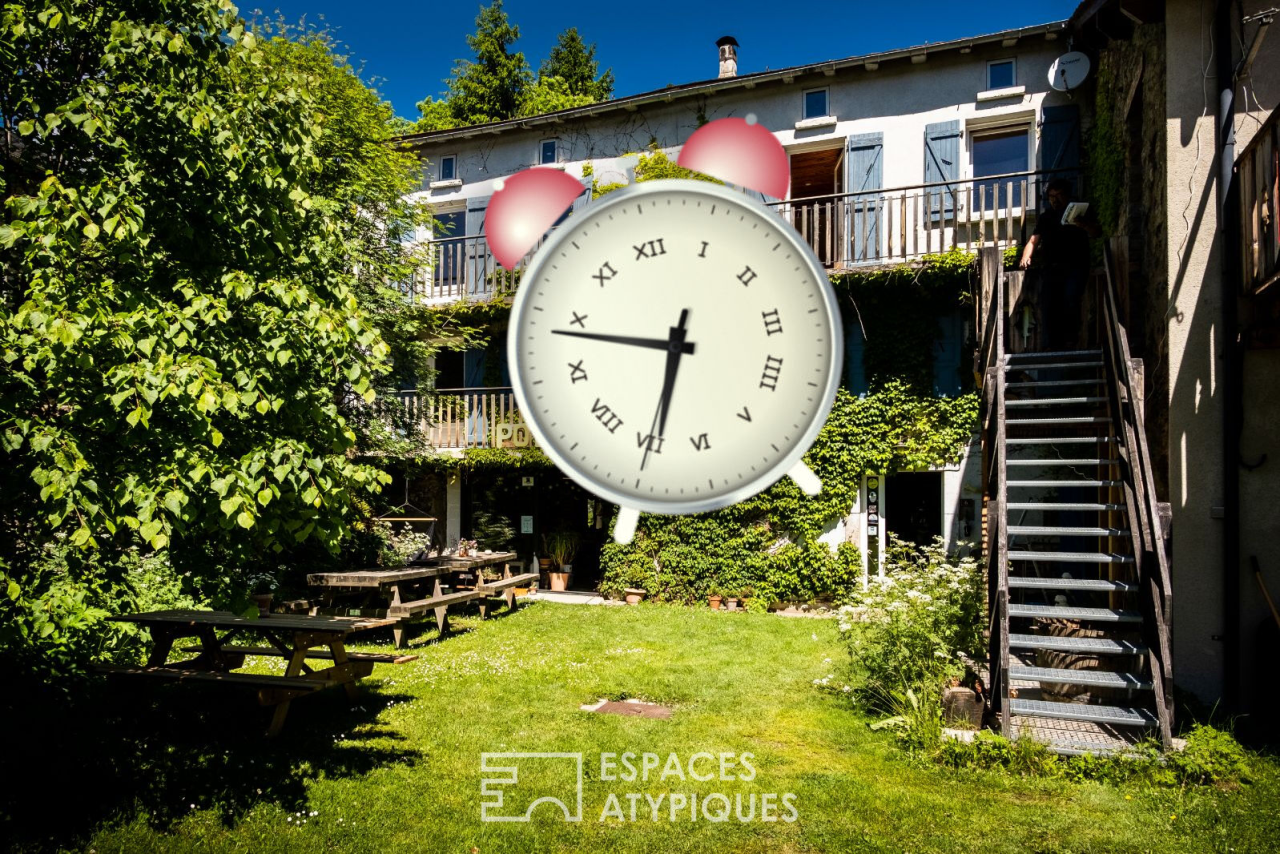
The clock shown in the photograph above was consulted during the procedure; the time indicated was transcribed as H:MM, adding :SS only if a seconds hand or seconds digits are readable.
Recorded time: 6:48:35
